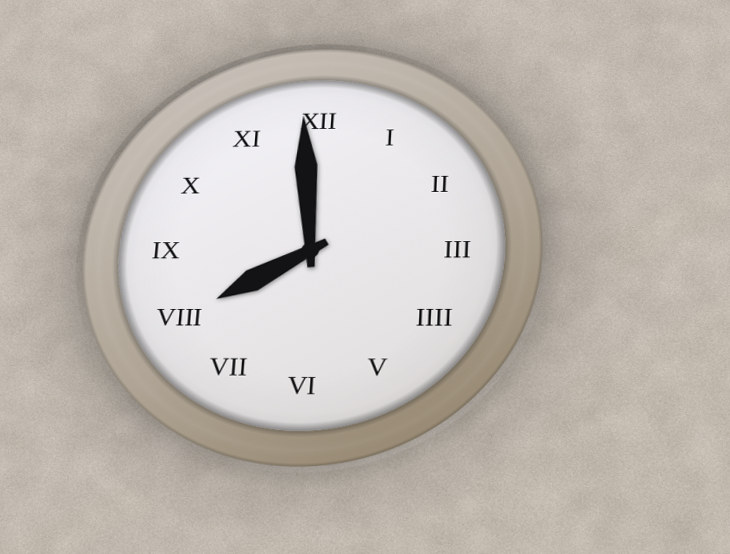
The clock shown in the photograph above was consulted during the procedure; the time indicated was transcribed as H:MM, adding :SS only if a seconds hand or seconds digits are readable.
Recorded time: 7:59
